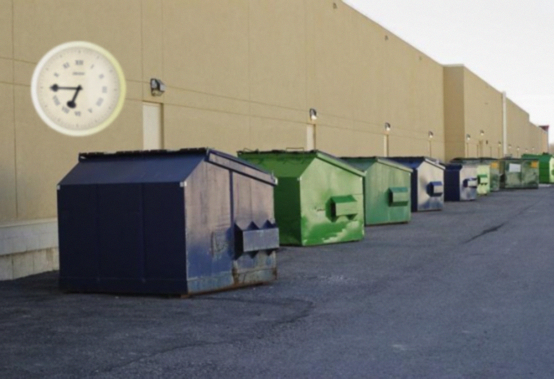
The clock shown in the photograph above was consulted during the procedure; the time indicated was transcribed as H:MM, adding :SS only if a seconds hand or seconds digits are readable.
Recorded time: 6:45
